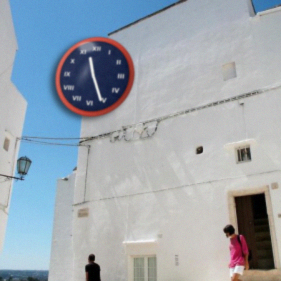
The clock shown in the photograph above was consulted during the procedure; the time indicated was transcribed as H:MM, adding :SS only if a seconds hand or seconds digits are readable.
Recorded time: 11:26
